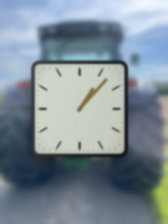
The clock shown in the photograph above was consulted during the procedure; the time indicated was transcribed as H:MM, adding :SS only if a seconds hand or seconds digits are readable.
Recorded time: 1:07
